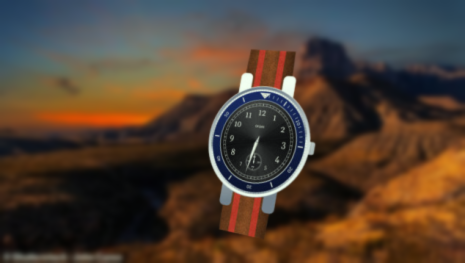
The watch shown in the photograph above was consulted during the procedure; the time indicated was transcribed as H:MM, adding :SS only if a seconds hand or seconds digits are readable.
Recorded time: 6:32
